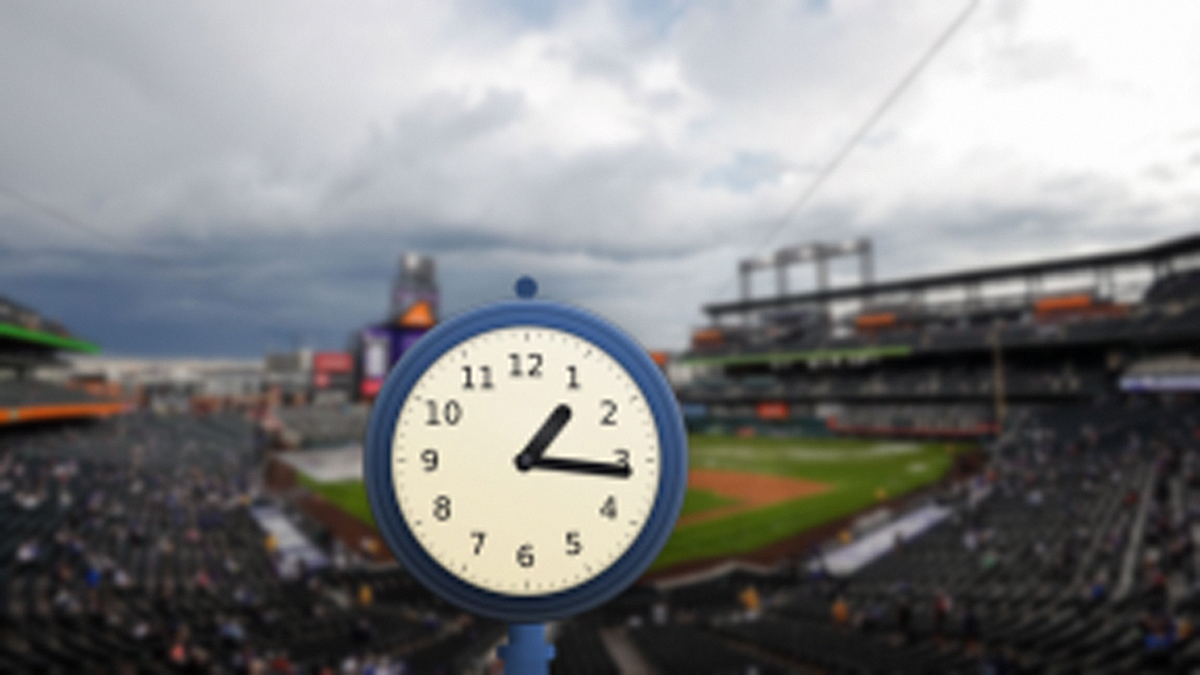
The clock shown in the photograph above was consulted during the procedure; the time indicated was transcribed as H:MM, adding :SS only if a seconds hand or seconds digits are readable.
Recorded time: 1:16
